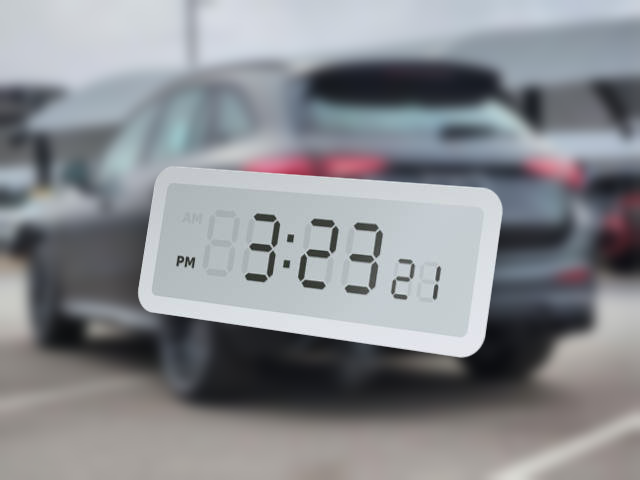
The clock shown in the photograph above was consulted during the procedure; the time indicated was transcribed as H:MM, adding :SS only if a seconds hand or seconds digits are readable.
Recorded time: 3:23:21
